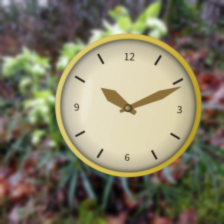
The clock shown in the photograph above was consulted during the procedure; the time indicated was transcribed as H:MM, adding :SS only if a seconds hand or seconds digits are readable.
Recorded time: 10:11
